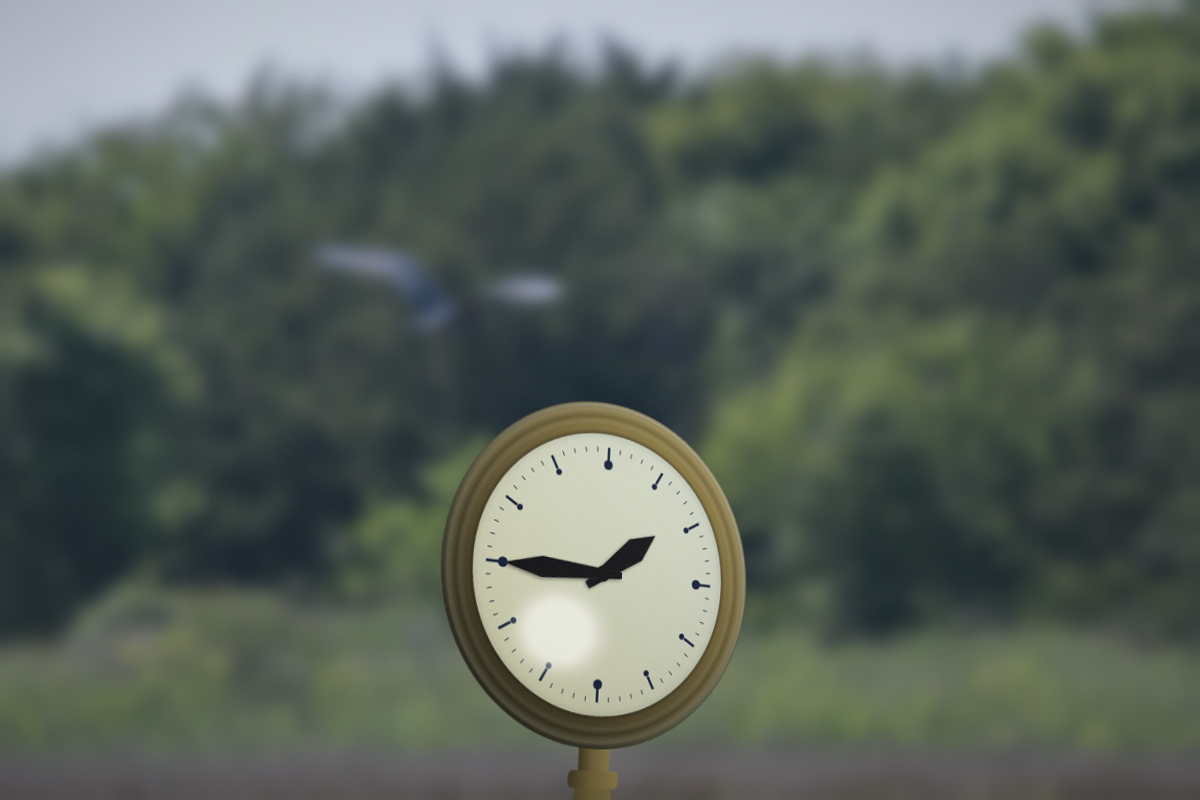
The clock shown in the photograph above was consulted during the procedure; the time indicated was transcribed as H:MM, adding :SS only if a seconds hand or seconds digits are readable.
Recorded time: 1:45
